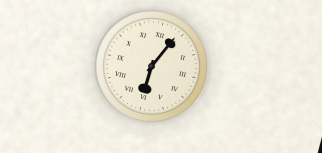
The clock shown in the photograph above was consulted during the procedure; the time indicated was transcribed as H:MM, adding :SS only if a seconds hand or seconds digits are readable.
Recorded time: 6:04
